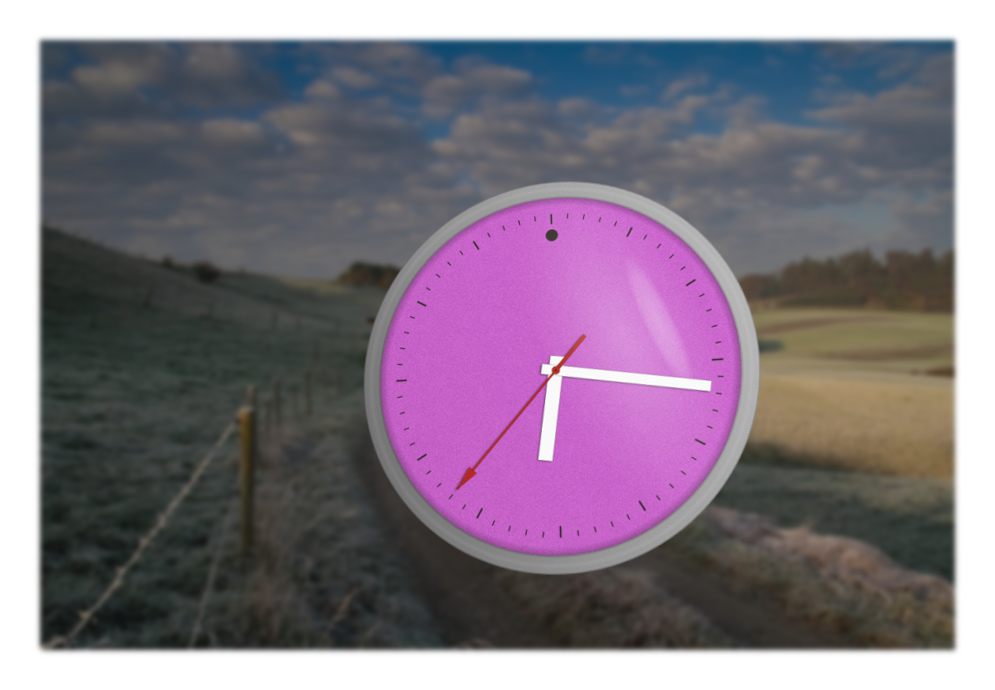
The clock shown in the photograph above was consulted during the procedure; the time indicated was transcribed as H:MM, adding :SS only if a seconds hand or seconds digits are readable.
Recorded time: 6:16:37
